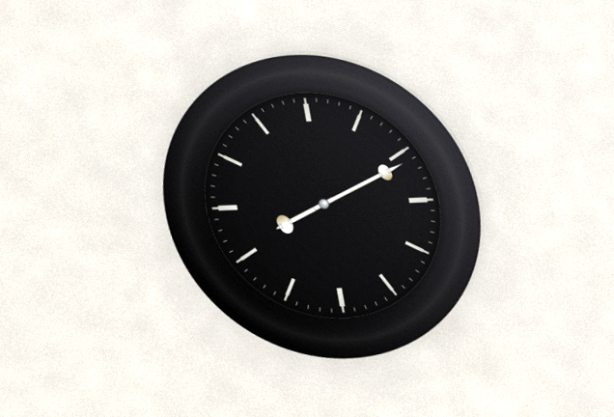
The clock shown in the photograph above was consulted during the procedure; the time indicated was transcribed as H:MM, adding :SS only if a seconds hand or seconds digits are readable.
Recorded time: 8:11
